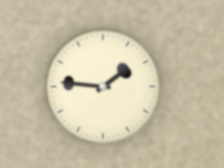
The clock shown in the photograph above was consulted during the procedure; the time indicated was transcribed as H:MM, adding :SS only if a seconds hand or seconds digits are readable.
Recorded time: 1:46
